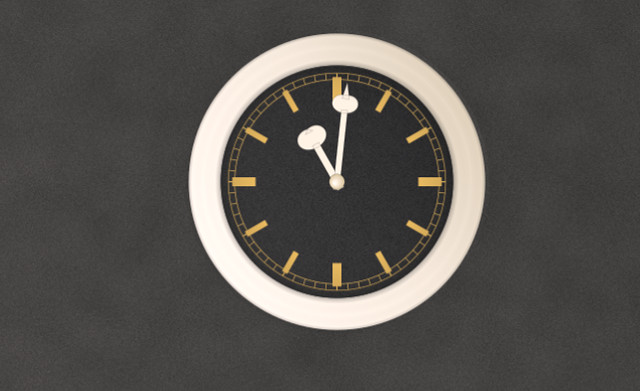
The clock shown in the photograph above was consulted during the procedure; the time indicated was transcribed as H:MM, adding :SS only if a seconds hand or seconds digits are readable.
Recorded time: 11:01
